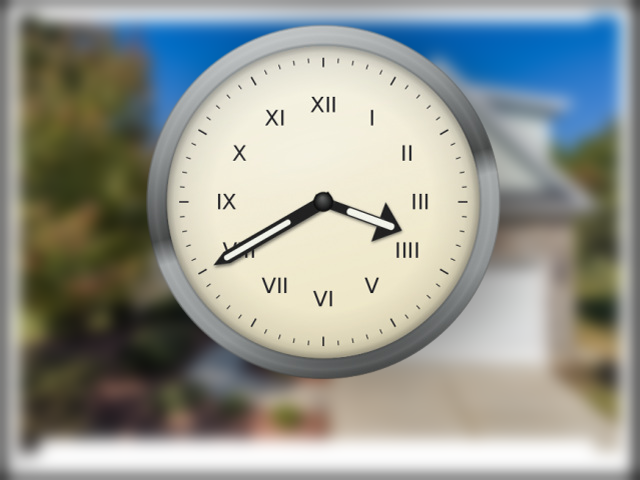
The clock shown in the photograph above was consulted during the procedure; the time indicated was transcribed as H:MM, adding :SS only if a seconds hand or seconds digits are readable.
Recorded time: 3:40
